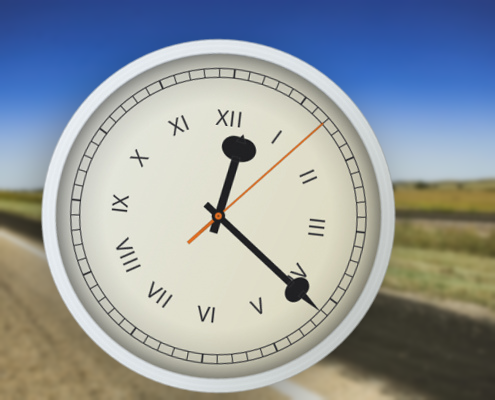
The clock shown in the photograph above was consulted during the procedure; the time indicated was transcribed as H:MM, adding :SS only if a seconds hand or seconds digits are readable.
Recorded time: 12:21:07
